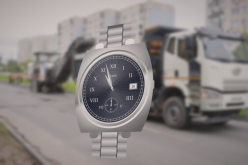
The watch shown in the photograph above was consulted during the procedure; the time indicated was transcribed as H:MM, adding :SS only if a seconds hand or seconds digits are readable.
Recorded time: 10:57
